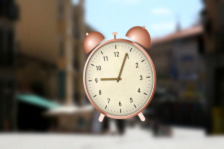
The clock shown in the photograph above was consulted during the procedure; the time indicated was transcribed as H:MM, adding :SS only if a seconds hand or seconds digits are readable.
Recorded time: 9:04
